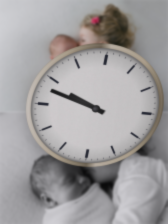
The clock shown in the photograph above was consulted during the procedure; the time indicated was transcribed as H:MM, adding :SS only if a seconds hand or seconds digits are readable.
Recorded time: 9:48
